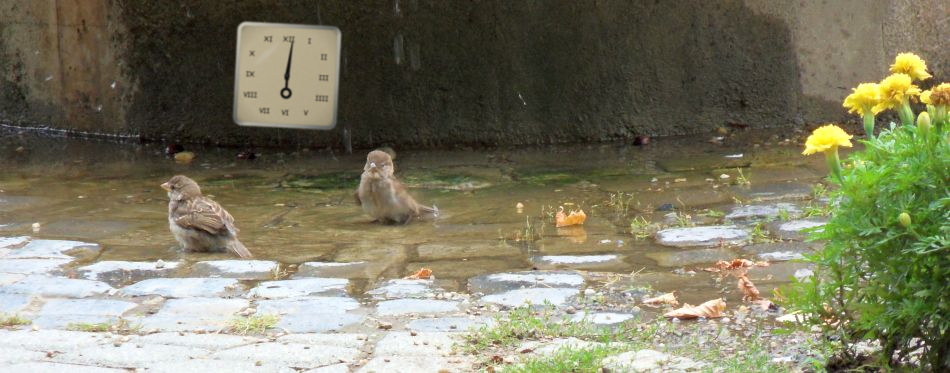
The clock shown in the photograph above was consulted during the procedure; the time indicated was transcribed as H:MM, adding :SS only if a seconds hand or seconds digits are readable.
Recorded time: 6:01
